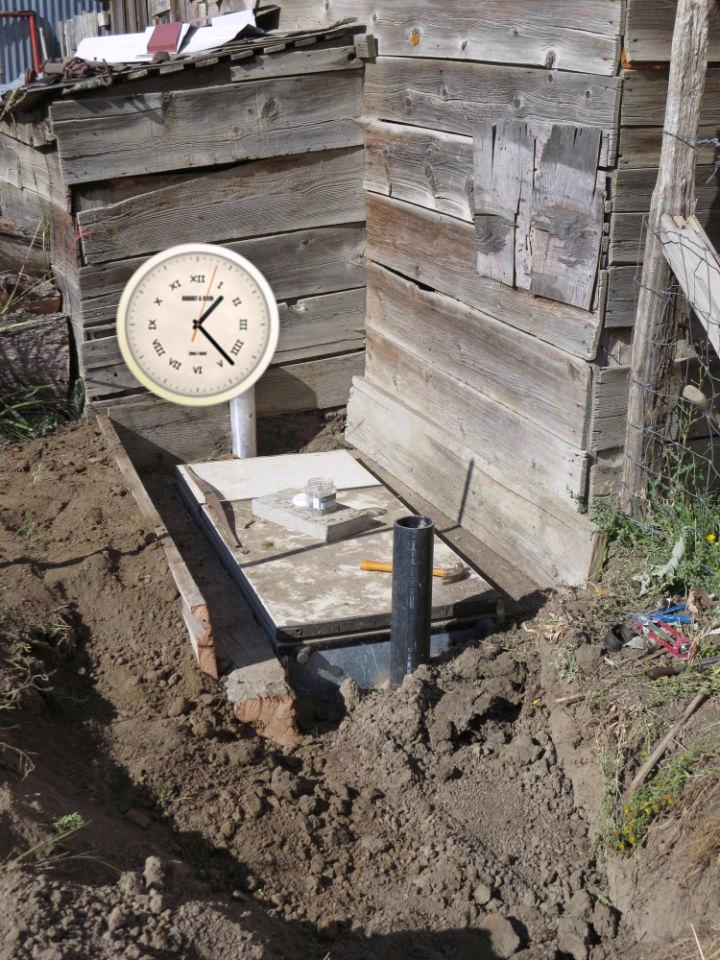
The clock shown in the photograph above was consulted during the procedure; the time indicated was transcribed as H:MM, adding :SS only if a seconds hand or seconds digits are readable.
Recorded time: 1:23:03
